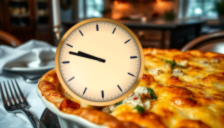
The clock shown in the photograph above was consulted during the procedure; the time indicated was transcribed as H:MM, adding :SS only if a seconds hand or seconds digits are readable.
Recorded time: 9:48
